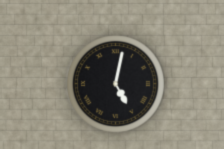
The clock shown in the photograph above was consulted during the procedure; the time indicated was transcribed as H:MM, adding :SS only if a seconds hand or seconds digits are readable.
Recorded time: 5:02
